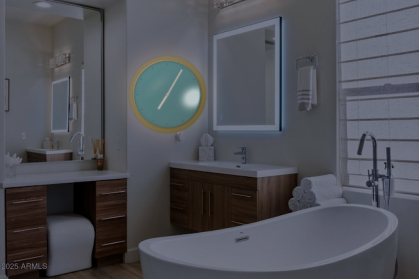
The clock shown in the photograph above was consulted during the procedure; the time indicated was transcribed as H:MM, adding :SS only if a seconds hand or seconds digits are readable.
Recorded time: 7:05
